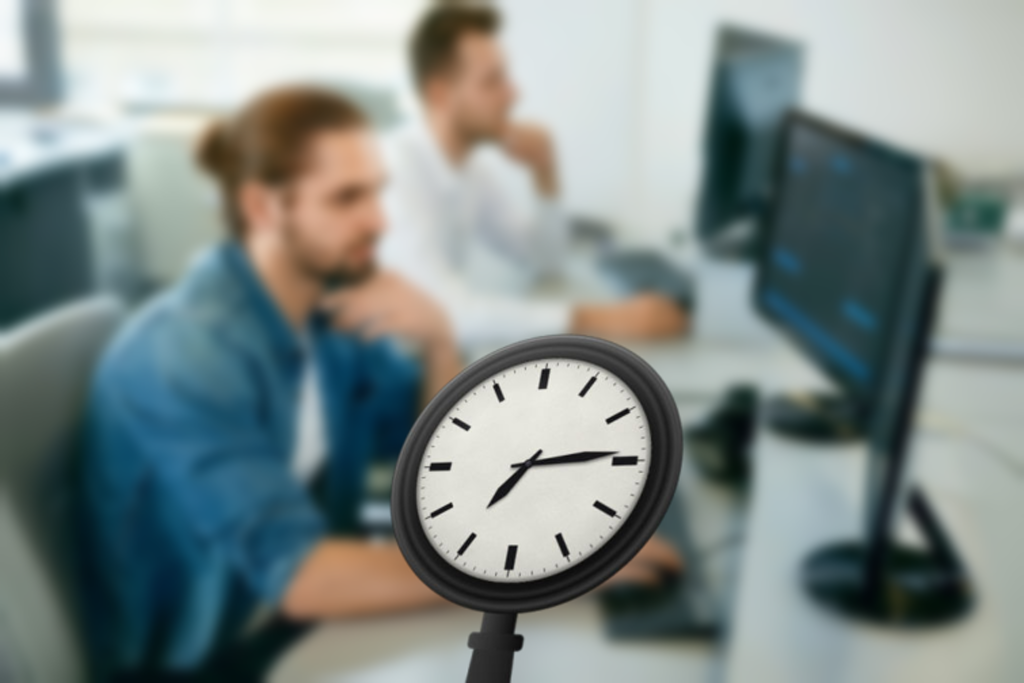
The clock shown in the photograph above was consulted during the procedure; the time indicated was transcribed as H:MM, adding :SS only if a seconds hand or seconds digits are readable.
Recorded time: 7:14
